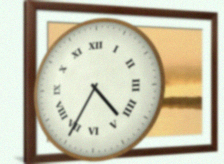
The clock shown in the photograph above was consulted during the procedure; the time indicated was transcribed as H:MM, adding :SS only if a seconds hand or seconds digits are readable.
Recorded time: 4:35
